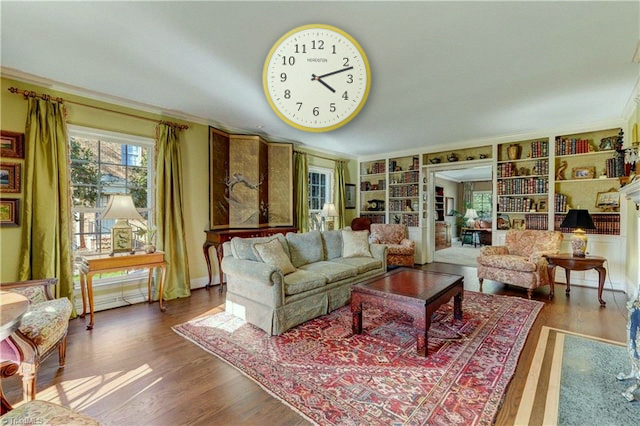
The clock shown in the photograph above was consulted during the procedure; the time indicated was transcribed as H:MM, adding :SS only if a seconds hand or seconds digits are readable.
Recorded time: 4:12
